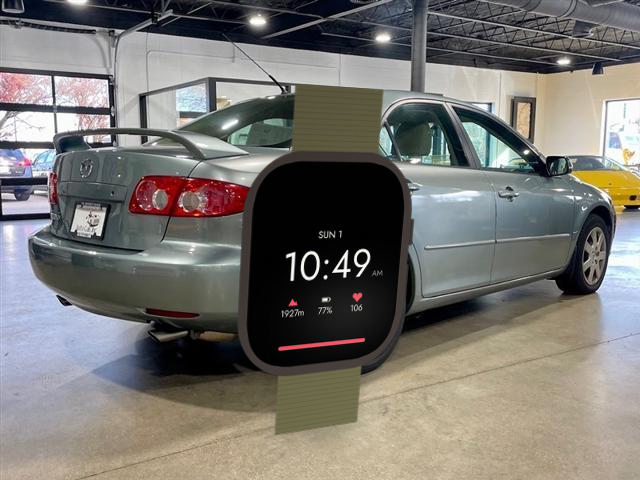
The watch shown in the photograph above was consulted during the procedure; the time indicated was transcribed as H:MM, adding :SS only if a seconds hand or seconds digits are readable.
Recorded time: 10:49
